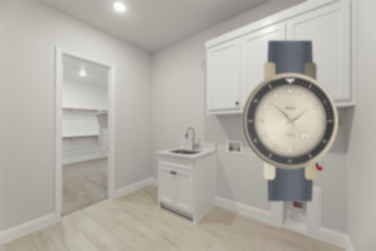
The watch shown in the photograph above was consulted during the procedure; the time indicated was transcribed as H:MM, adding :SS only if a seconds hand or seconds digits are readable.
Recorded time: 1:52
